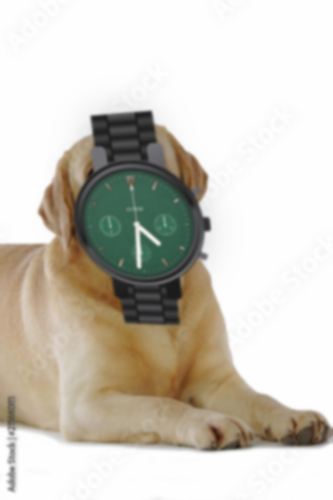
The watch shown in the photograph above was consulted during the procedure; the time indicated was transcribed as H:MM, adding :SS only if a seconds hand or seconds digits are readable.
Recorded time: 4:31
